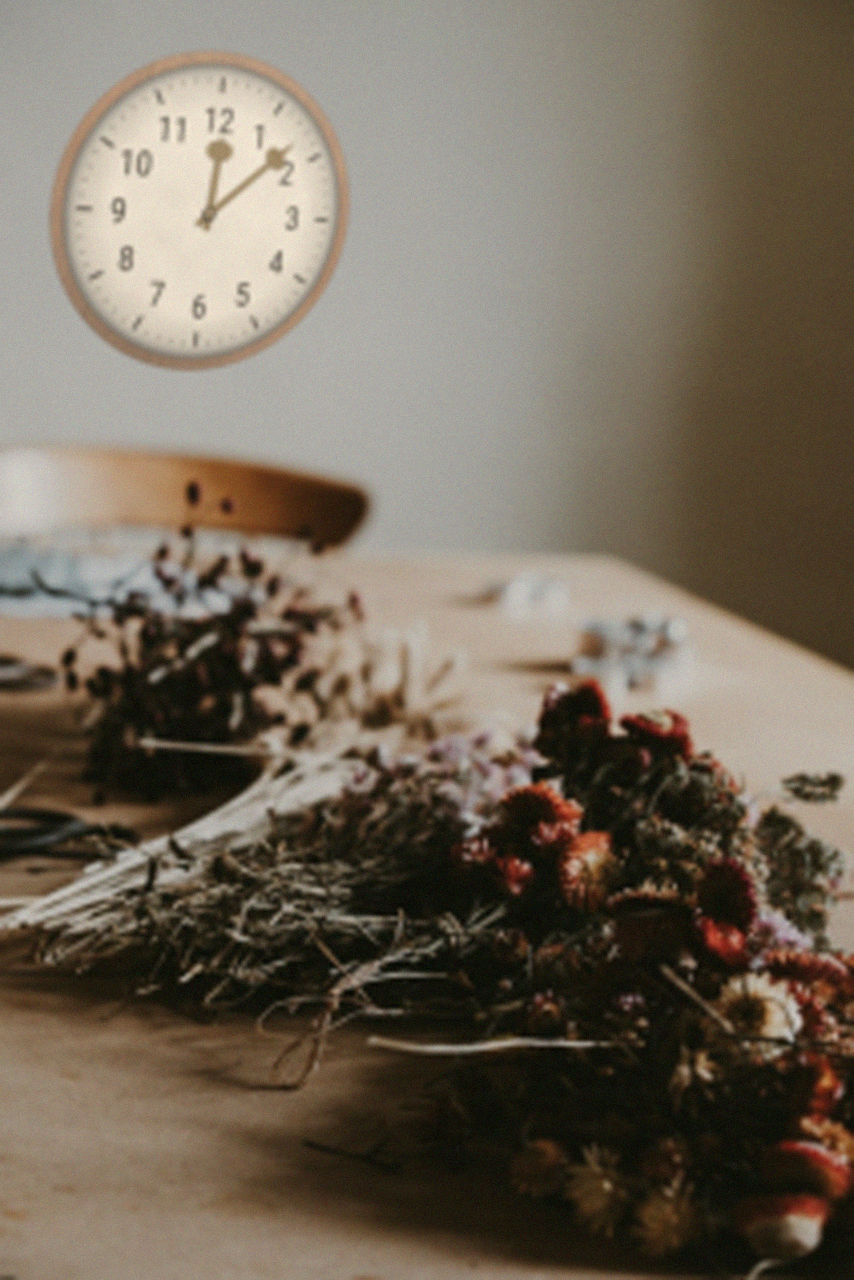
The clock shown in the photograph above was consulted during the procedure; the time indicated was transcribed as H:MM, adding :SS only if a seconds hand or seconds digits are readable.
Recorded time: 12:08
